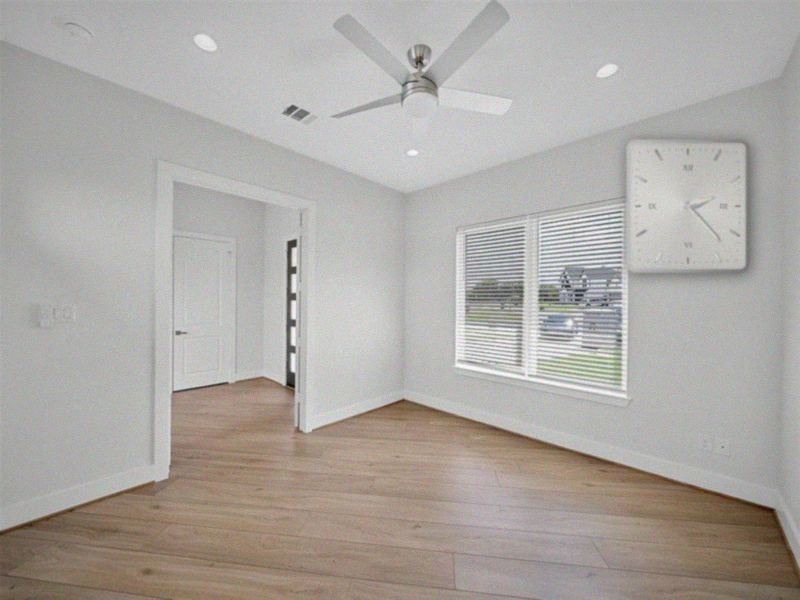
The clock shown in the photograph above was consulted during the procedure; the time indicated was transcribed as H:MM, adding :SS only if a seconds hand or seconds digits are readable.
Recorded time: 2:23
